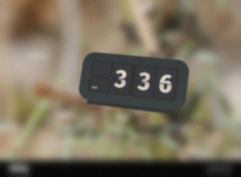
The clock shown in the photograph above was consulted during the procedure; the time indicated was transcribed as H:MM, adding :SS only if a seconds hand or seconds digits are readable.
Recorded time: 3:36
